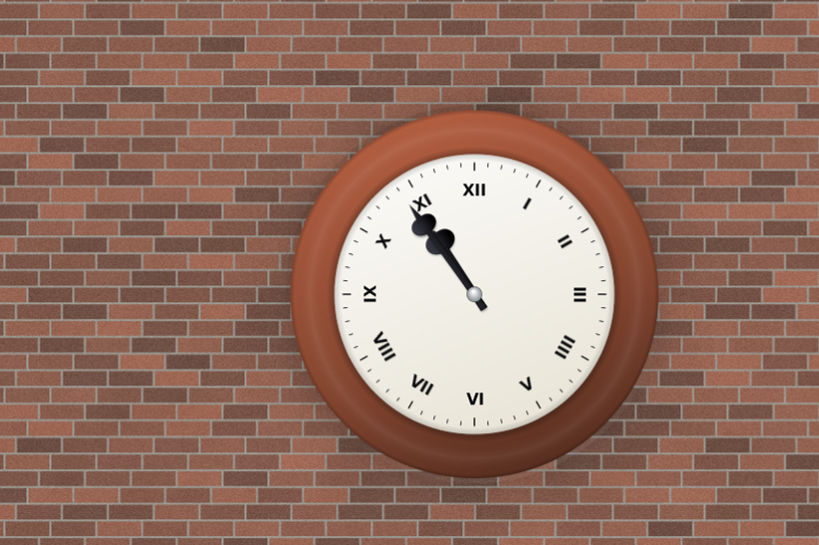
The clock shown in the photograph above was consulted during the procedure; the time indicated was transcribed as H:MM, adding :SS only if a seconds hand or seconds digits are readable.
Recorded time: 10:54
